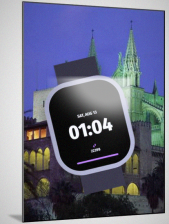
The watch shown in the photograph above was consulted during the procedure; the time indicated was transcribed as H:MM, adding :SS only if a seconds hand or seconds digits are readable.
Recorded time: 1:04
